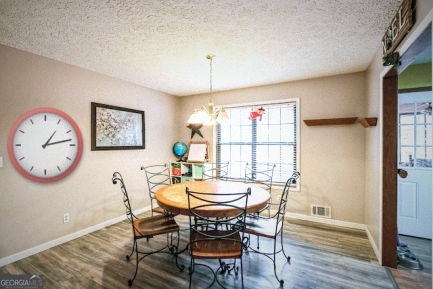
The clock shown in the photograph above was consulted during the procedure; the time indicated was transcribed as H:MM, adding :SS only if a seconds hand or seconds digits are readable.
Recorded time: 1:13
